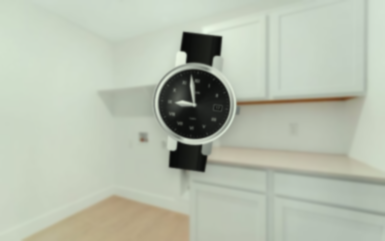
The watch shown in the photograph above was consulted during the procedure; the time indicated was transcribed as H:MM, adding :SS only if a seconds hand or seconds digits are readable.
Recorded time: 8:58
